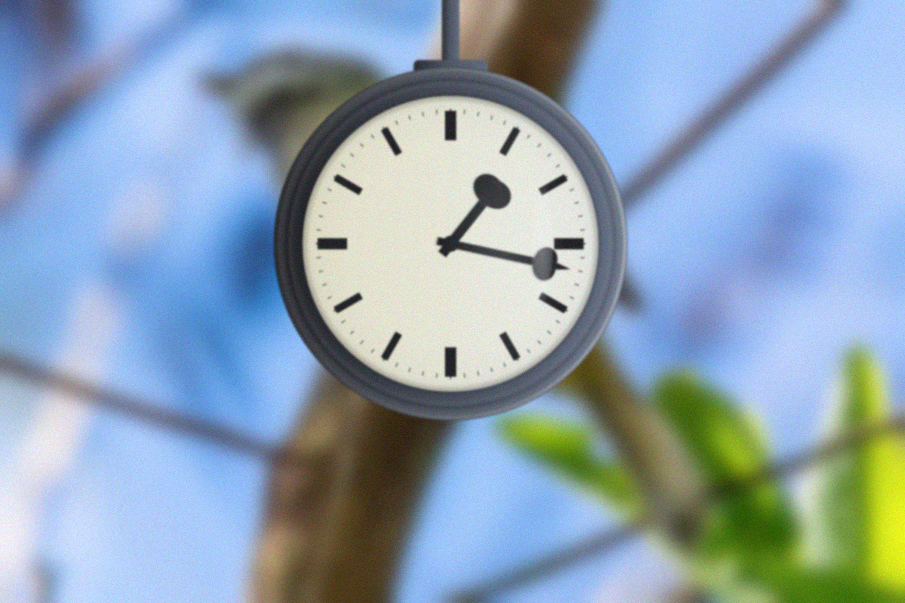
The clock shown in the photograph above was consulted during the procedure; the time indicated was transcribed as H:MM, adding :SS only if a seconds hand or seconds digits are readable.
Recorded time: 1:17
